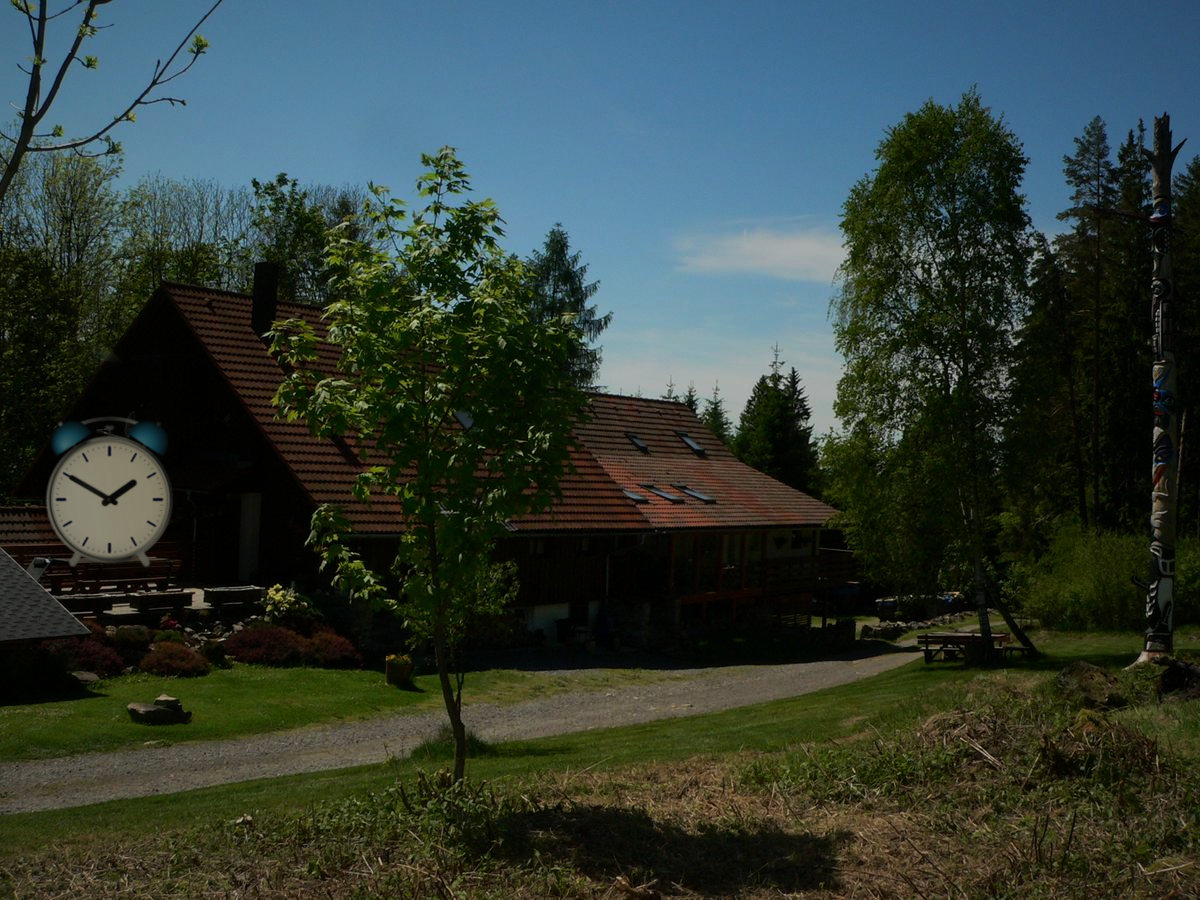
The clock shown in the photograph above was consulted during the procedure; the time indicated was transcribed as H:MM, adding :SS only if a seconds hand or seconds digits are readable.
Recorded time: 1:50
